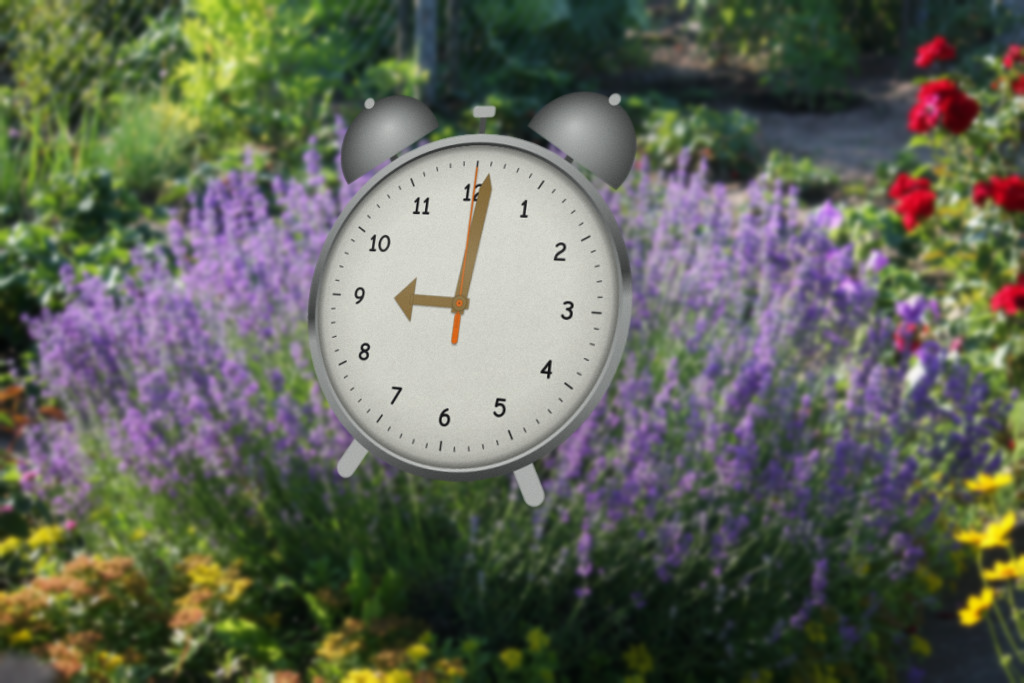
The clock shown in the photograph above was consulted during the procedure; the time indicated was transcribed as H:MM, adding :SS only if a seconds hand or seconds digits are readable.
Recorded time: 9:01:00
